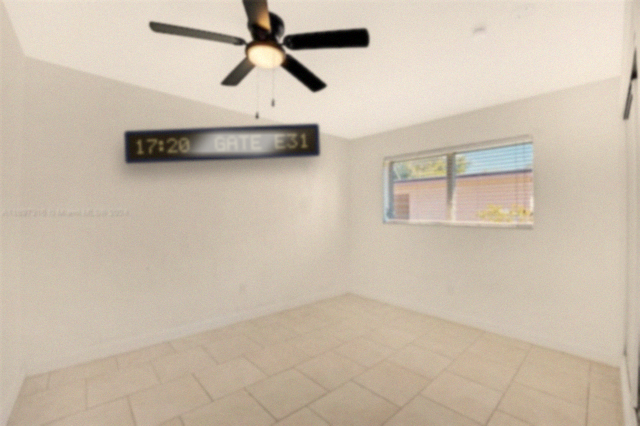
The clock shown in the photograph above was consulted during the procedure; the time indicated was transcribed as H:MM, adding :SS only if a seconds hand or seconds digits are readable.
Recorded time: 17:20
